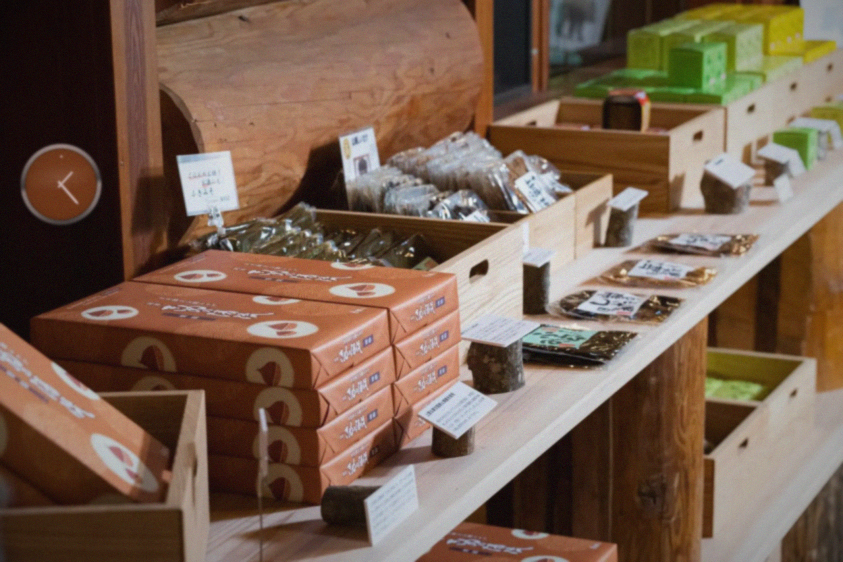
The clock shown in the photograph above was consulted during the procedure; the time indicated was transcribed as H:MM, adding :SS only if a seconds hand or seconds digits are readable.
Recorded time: 1:23
